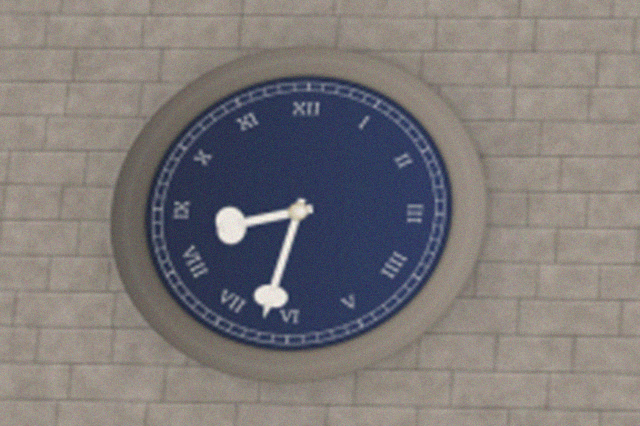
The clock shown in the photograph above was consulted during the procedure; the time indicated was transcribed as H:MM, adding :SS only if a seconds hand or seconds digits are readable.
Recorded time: 8:32
